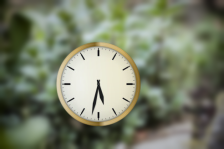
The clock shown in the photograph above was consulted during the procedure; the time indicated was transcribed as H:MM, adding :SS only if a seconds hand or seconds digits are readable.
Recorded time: 5:32
